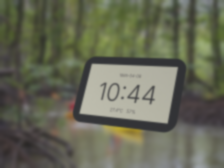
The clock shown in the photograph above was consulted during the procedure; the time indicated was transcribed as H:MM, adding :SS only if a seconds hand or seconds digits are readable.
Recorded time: 10:44
